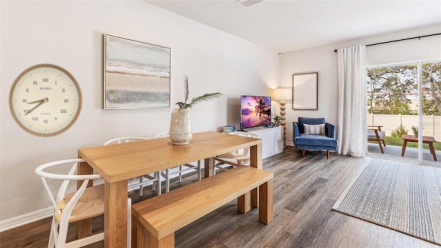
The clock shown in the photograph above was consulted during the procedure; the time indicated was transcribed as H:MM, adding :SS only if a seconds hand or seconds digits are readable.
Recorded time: 8:39
